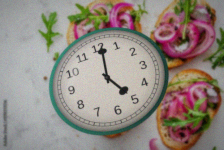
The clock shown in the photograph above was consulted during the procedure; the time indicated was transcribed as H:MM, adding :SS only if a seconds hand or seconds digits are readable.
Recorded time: 5:01
